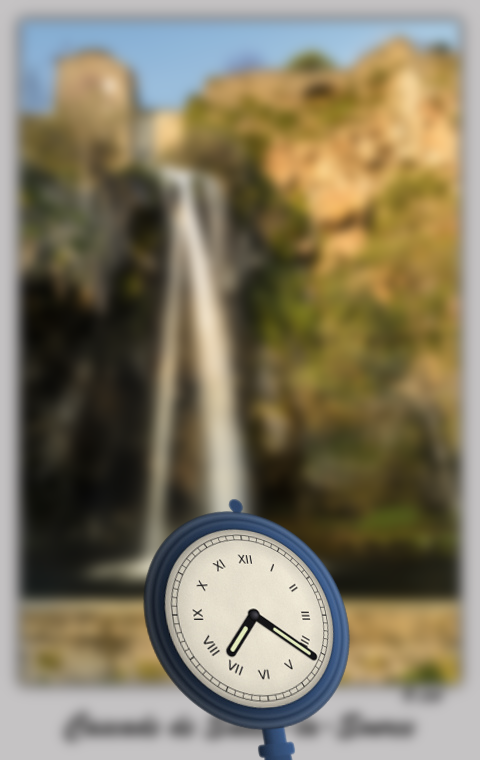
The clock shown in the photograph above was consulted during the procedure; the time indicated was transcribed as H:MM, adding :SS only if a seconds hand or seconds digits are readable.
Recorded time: 7:21
